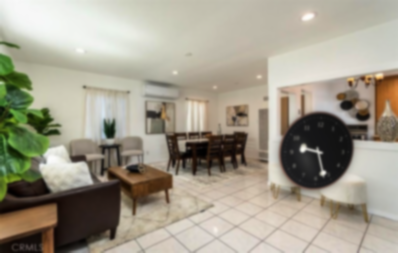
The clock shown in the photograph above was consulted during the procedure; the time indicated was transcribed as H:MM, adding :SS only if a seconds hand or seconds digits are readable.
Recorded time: 9:27
